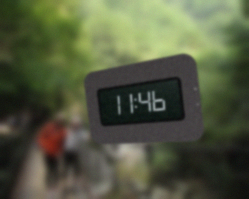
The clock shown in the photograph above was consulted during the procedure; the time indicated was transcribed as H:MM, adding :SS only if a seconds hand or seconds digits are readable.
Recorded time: 11:46
